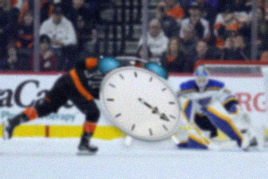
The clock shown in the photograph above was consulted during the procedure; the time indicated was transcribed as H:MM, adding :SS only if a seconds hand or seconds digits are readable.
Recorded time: 4:22
